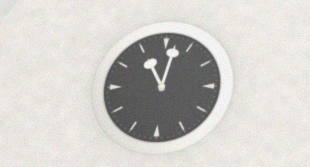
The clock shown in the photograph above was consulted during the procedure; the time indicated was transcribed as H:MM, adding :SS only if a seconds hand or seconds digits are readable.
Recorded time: 11:02
